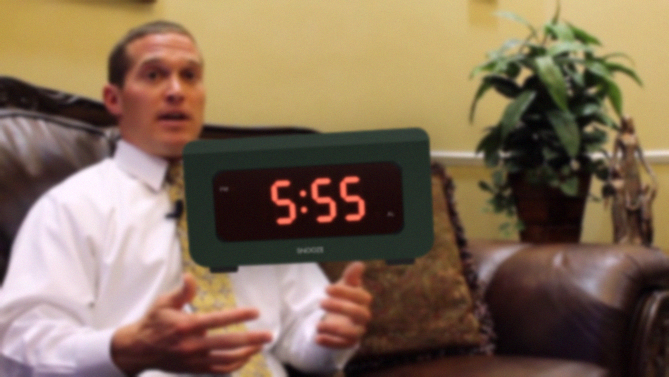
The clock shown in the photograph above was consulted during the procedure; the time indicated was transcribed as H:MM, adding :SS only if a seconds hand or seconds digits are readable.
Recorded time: 5:55
